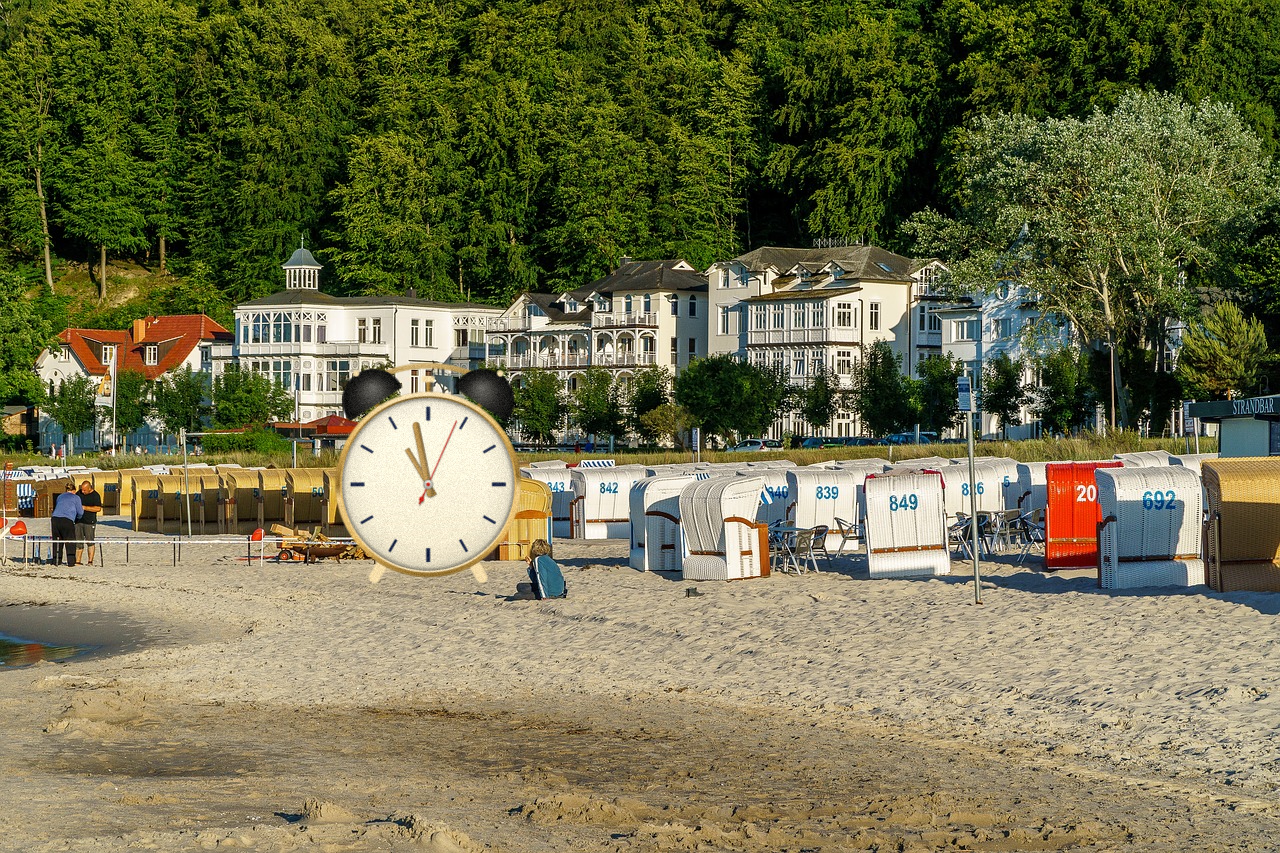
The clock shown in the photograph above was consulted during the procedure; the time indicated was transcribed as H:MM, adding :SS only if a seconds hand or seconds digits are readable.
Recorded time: 10:58:04
